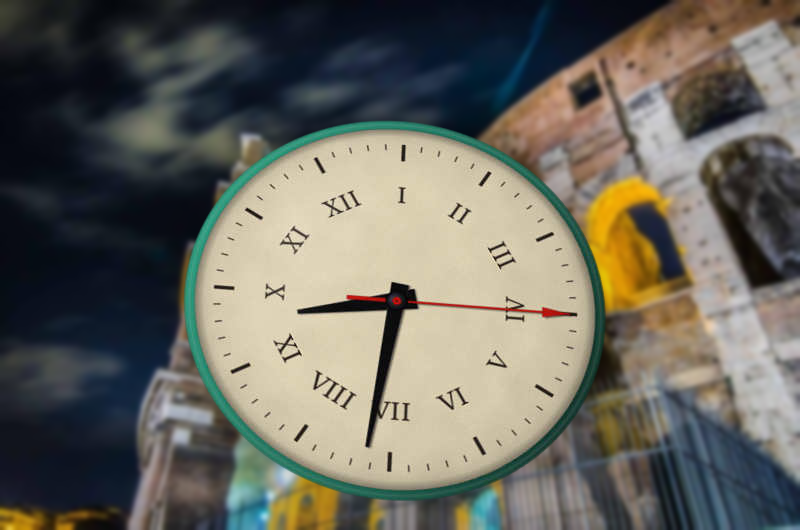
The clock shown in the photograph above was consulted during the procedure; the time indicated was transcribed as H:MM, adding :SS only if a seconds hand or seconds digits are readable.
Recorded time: 9:36:20
